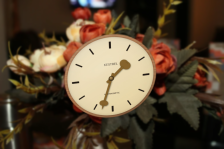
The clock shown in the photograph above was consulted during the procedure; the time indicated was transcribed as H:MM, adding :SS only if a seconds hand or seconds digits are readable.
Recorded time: 1:33
